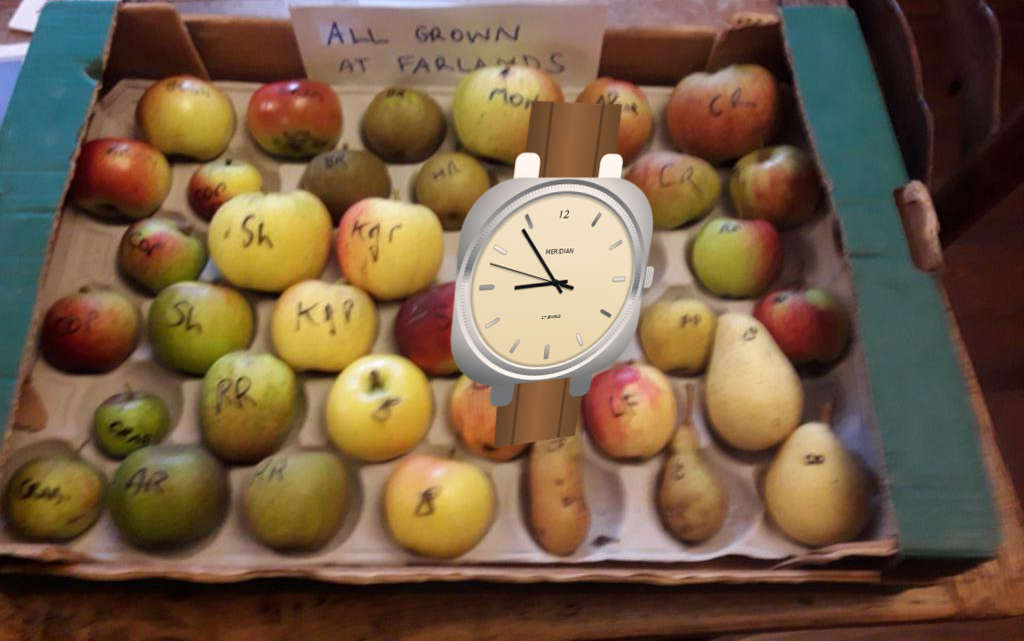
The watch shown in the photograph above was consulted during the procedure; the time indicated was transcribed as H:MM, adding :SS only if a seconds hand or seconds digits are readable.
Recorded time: 8:53:48
